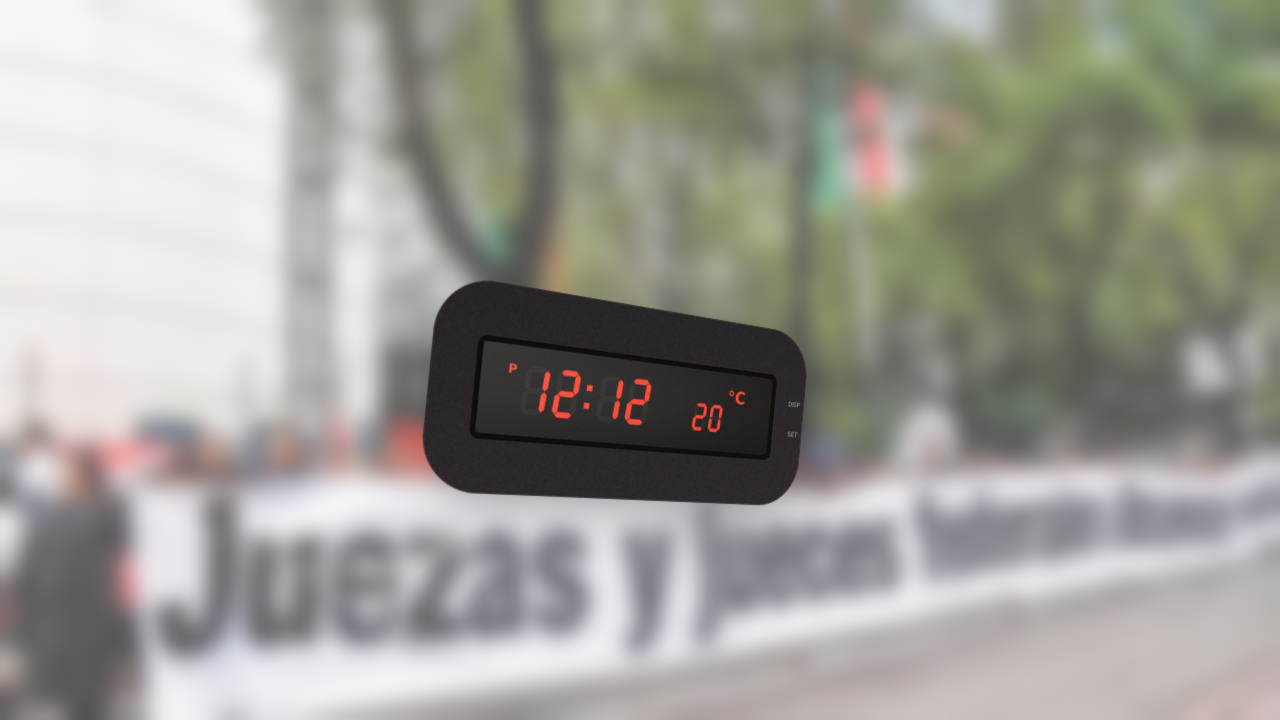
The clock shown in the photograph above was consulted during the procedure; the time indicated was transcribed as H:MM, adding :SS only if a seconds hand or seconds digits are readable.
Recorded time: 12:12
